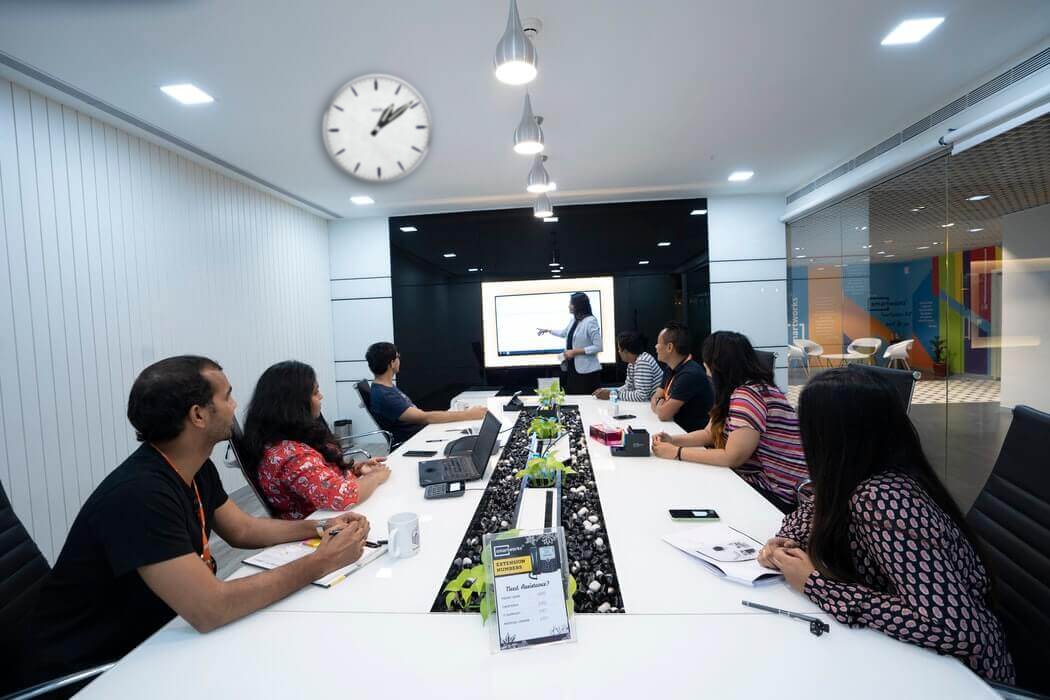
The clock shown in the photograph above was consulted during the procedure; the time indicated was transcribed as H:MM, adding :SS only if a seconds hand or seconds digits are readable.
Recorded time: 1:09
